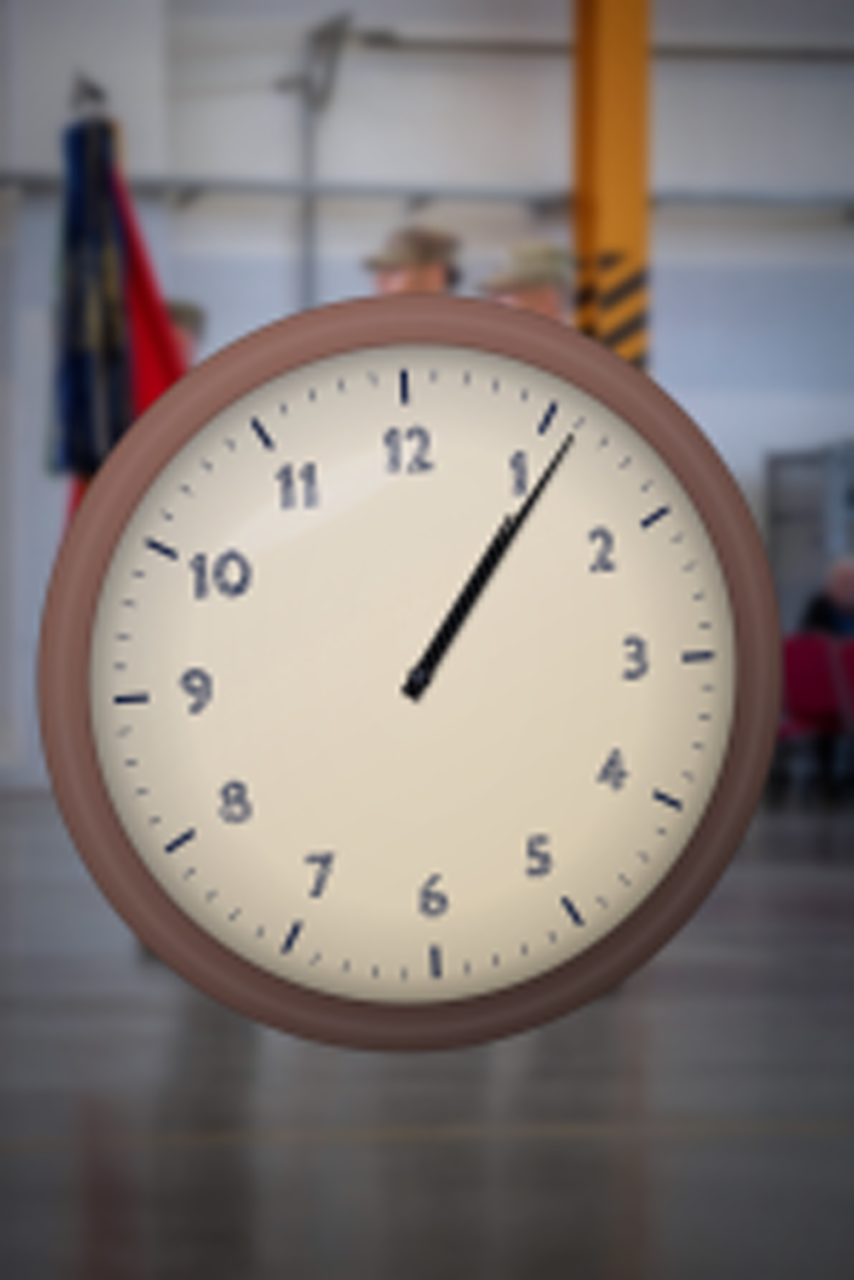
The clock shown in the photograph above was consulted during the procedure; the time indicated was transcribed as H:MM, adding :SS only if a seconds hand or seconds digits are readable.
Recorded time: 1:06
